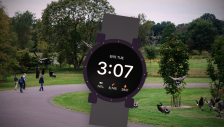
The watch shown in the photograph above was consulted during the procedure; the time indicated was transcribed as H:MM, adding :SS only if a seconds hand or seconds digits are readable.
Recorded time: 3:07
